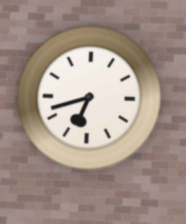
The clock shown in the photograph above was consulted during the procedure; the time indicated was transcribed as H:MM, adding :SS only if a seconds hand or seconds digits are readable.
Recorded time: 6:42
